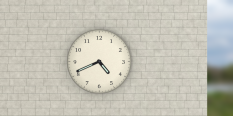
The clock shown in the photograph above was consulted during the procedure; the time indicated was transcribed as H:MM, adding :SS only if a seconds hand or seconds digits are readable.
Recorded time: 4:41
